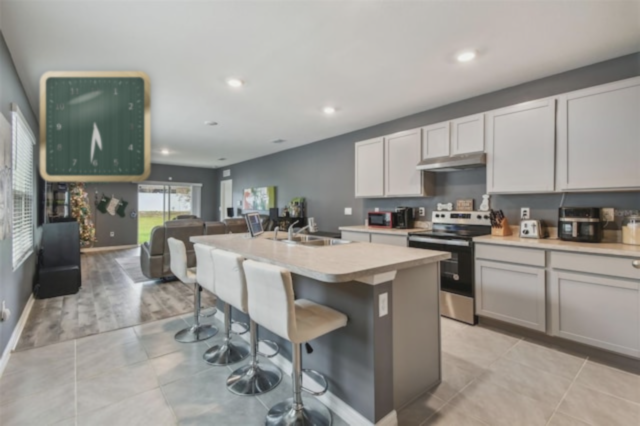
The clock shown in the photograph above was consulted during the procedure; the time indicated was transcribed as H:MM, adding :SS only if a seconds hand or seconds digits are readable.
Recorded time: 5:31
